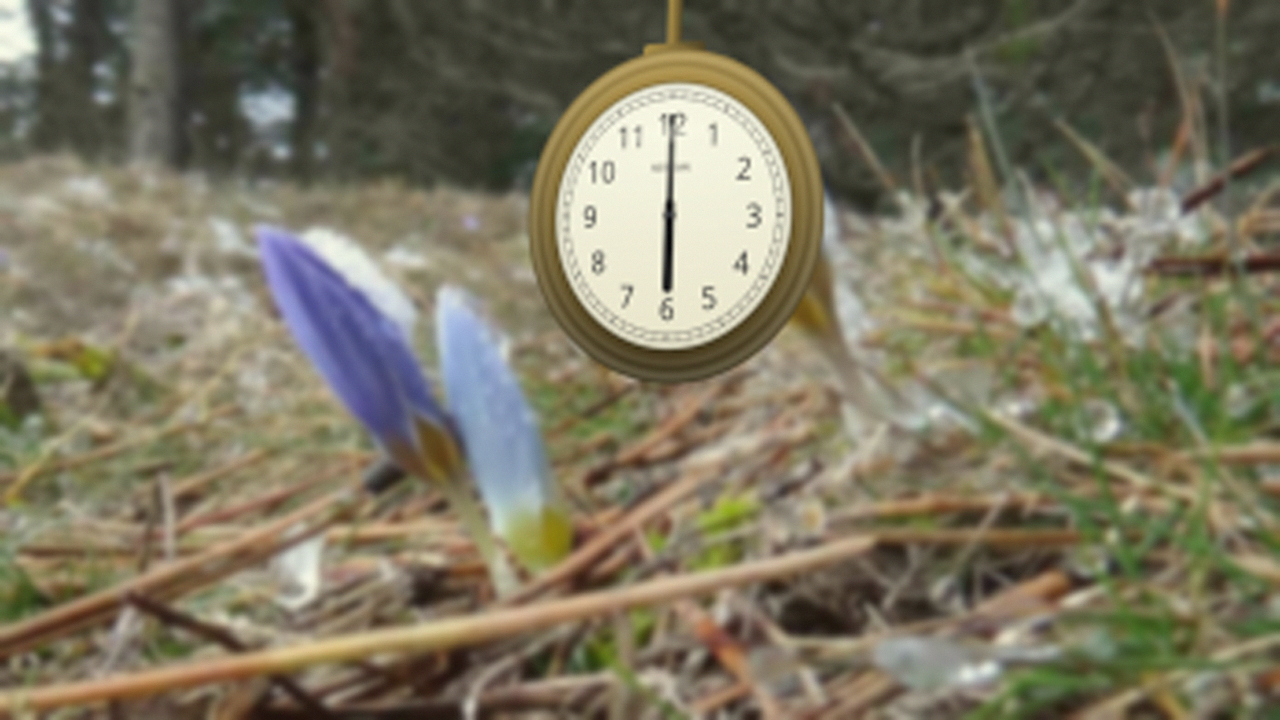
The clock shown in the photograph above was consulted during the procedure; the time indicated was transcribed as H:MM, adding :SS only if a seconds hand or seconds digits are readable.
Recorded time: 6:00
